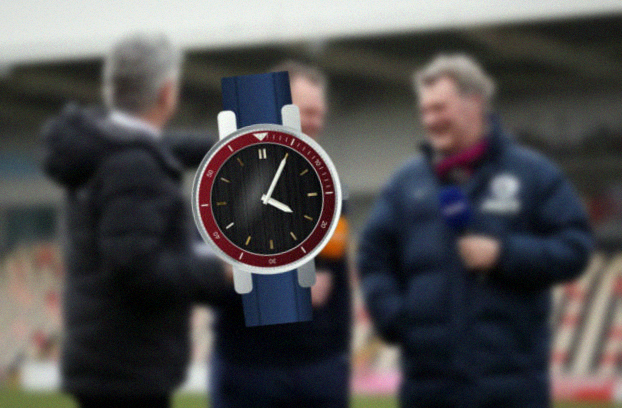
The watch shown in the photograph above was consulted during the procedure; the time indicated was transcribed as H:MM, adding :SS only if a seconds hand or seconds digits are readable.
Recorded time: 4:05
